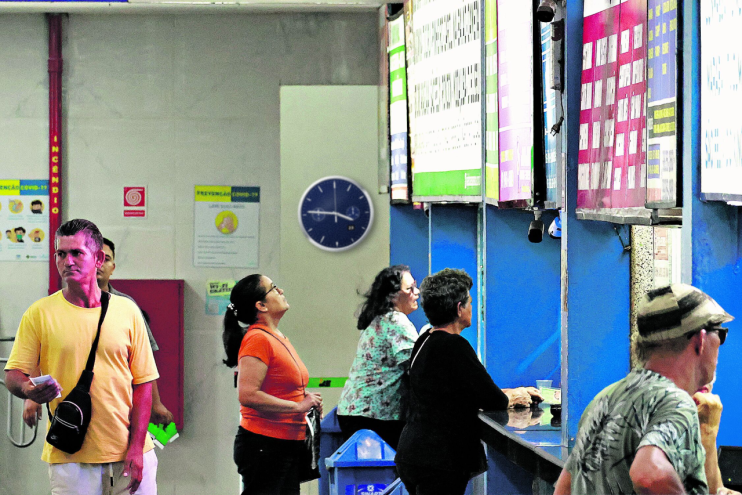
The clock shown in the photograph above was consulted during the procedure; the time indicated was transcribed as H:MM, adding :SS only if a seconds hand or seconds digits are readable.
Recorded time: 3:46
